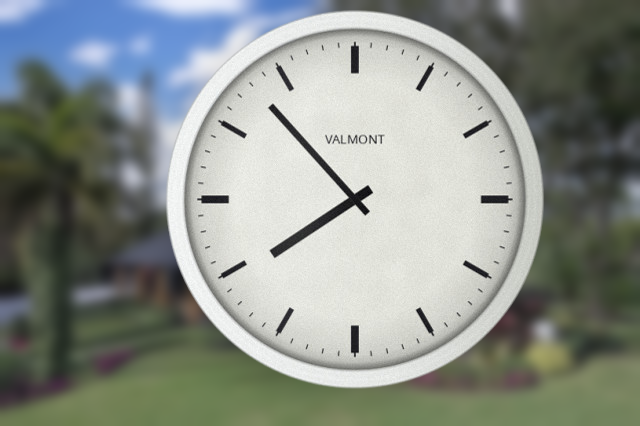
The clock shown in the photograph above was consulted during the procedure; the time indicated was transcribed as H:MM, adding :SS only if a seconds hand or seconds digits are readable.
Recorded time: 7:53
